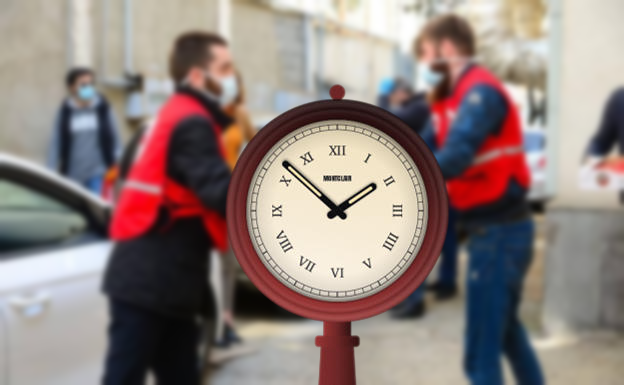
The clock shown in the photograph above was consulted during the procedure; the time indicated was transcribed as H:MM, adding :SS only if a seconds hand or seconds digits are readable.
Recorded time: 1:52
